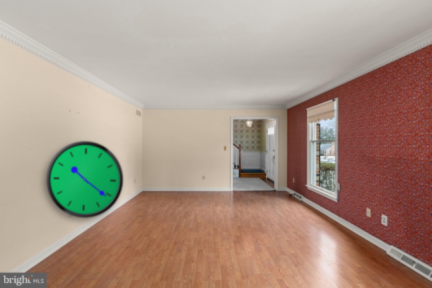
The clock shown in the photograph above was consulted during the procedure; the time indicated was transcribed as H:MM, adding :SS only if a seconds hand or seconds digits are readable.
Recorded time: 10:21
